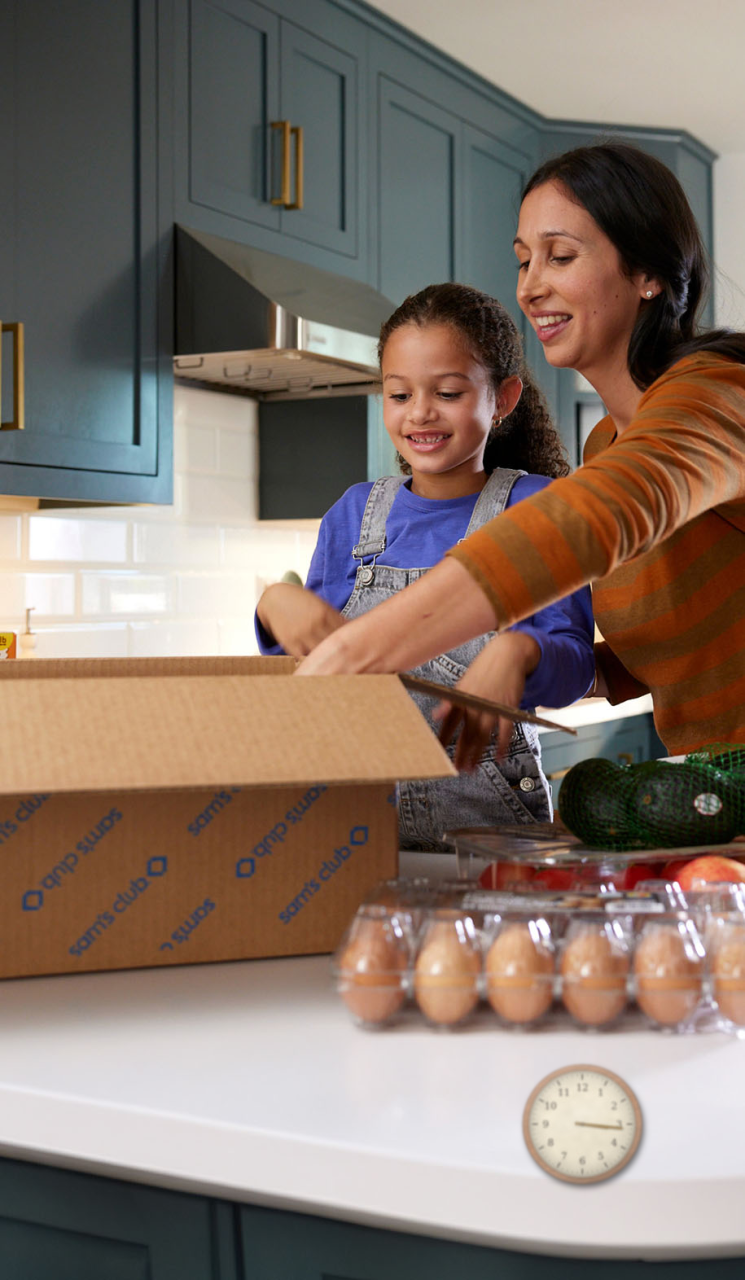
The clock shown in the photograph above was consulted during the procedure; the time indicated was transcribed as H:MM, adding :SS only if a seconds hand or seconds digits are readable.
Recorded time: 3:16
